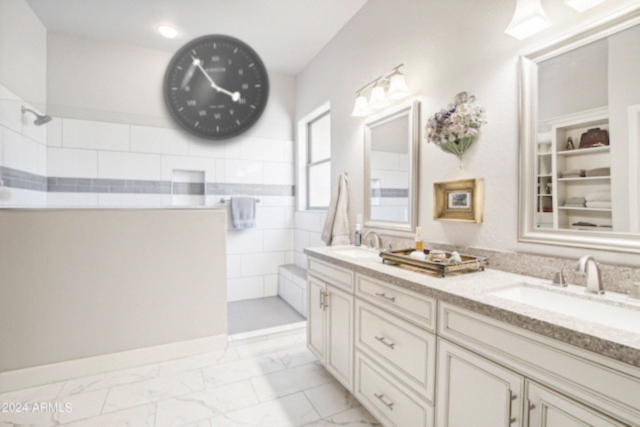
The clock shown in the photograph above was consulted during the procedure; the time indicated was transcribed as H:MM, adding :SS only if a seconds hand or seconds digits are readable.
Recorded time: 3:54
